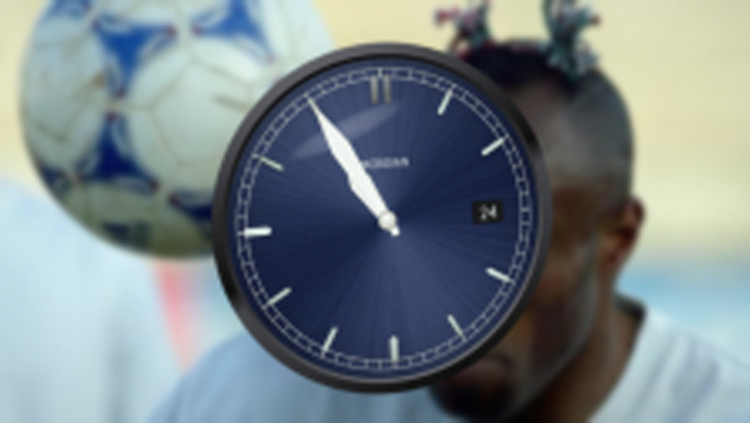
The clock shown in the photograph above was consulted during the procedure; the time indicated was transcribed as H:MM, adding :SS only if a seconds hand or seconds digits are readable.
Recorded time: 10:55
